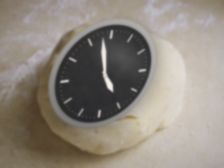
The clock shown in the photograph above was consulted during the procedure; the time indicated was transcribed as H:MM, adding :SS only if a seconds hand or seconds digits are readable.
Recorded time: 4:58
